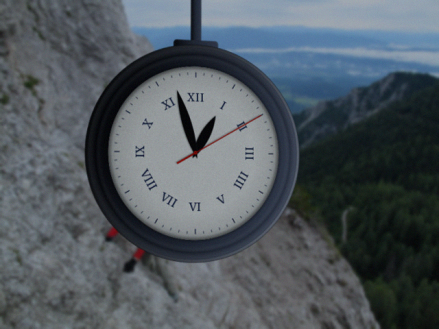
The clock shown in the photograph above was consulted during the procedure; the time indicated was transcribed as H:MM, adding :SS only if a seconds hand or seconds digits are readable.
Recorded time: 12:57:10
